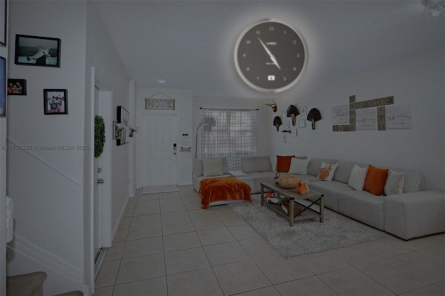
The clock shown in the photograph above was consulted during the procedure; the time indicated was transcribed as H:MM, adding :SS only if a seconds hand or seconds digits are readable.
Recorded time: 4:54
